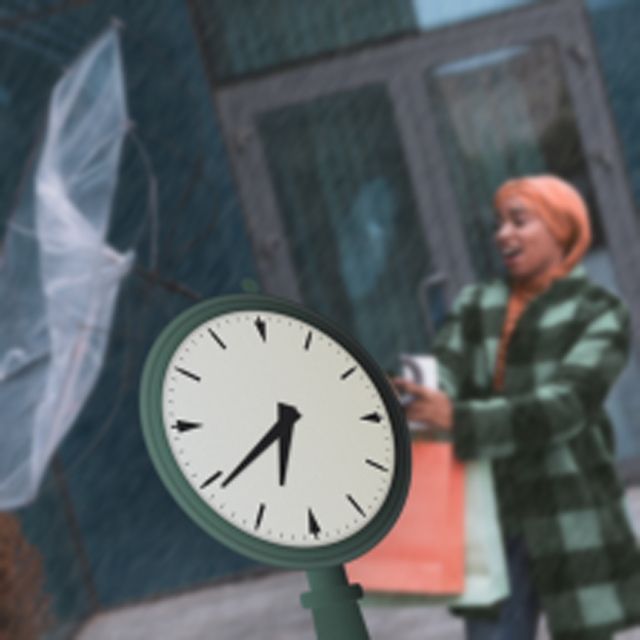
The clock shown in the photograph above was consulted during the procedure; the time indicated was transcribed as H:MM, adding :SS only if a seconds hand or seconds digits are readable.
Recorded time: 6:39
